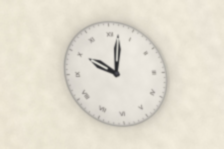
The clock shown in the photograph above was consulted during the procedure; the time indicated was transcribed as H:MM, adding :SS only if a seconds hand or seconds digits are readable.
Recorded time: 10:02
